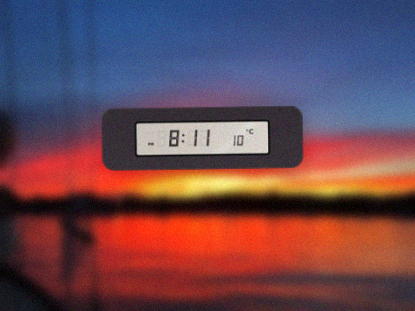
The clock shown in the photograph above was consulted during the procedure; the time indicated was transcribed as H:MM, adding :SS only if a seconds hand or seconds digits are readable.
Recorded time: 8:11
